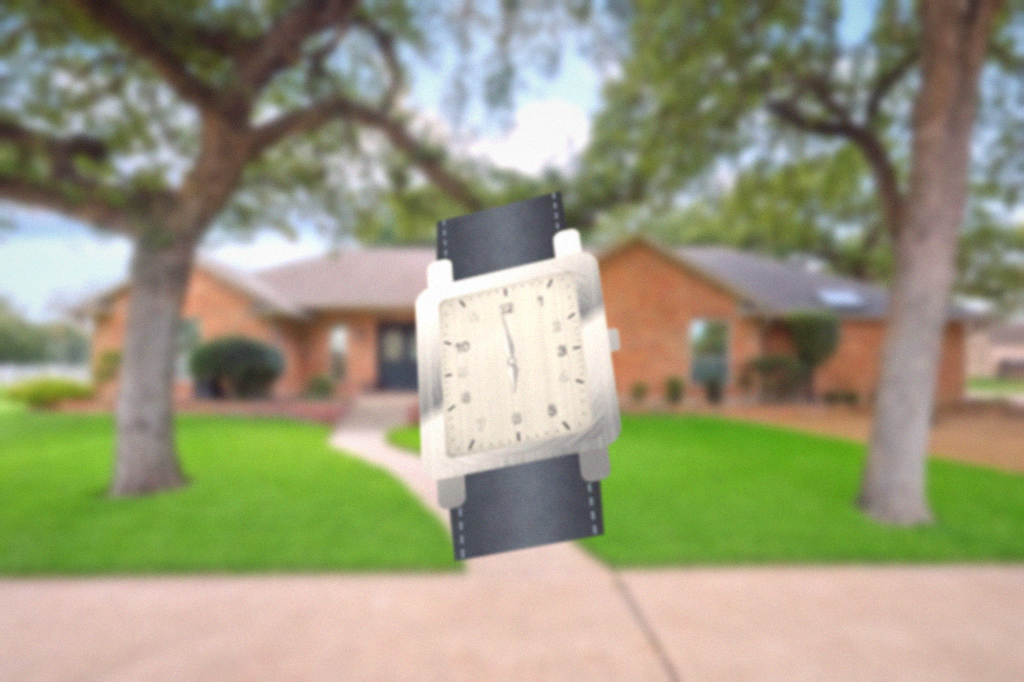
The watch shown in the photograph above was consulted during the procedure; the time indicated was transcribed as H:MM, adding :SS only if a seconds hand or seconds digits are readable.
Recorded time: 5:59
